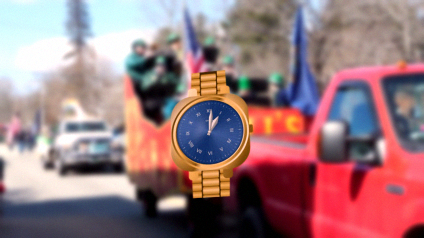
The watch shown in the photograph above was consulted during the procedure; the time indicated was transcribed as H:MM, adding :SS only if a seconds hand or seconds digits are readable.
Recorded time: 1:01
